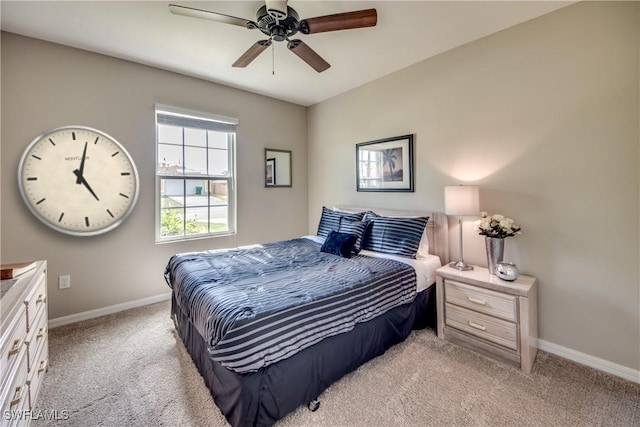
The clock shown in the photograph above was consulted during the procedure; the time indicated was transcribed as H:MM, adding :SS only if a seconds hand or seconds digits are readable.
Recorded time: 5:03
